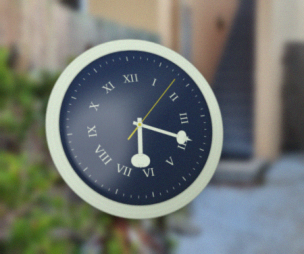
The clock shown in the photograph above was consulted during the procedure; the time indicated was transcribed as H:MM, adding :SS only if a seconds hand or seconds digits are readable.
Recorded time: 6:19:08
